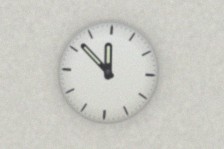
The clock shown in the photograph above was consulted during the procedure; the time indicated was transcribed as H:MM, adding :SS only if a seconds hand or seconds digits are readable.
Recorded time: 11:52
